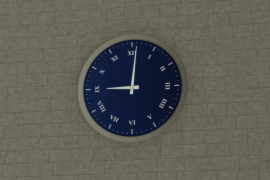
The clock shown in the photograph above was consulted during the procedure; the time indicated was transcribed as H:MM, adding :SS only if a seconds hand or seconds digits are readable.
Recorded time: 9:01
